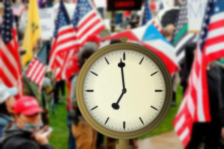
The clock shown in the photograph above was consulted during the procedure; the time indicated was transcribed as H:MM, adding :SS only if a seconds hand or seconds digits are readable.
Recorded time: 6:59
